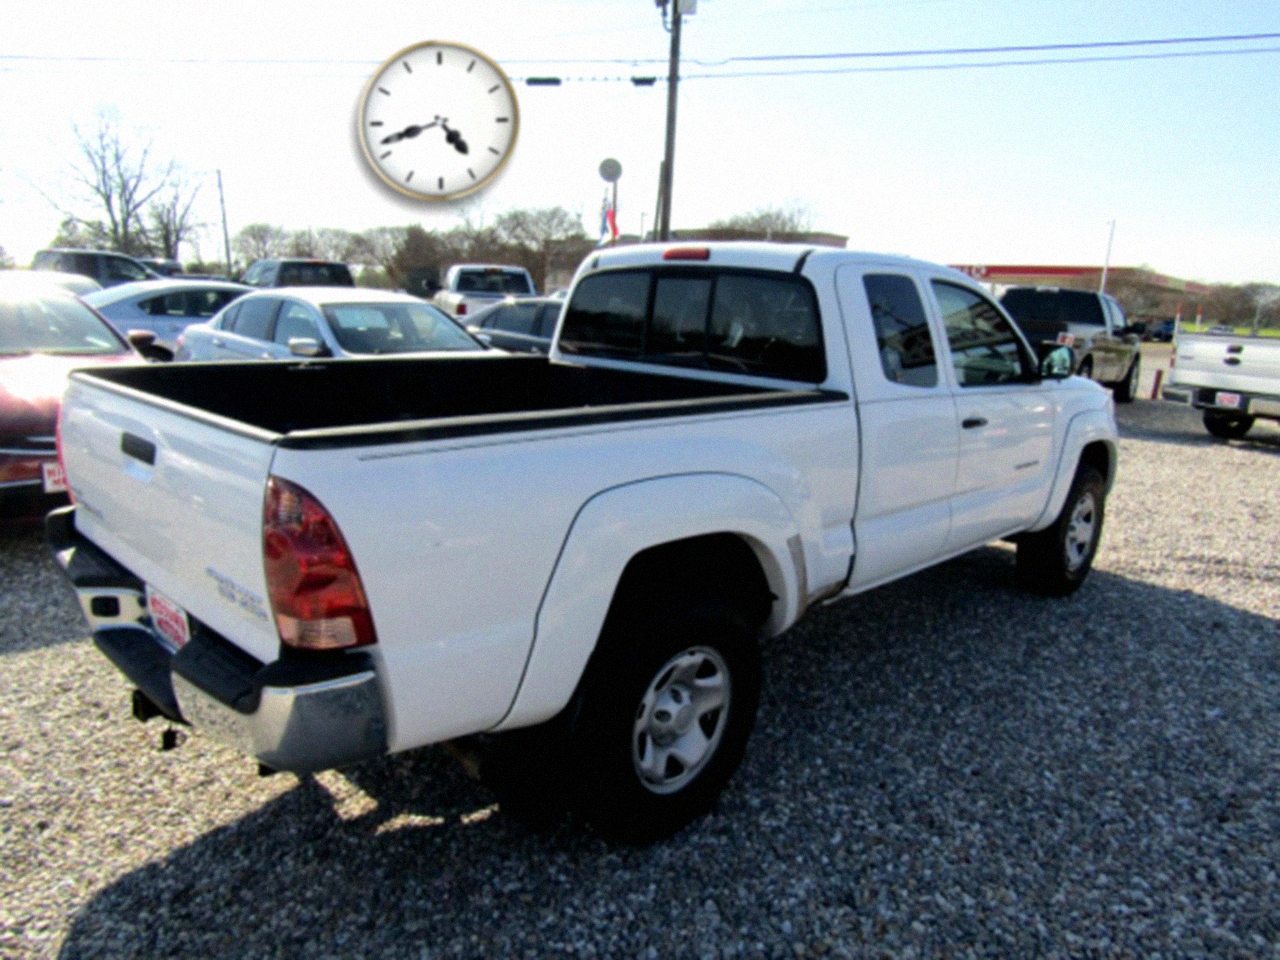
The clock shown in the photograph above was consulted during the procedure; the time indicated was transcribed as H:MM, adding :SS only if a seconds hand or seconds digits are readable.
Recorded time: 4:42
